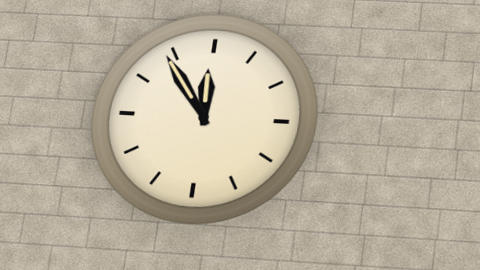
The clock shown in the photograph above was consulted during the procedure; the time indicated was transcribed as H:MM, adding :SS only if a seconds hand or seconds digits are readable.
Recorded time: 11:54
